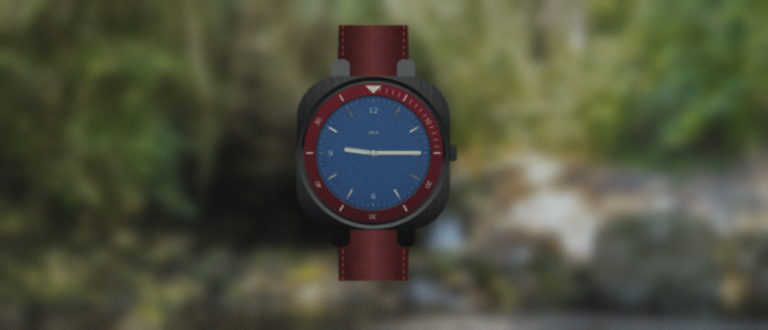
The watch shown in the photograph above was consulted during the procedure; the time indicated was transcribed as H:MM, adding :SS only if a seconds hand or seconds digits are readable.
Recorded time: 9:15
